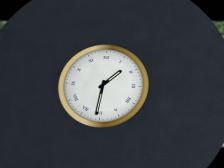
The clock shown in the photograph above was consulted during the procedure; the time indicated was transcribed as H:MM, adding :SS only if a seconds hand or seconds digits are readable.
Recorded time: 1:31
